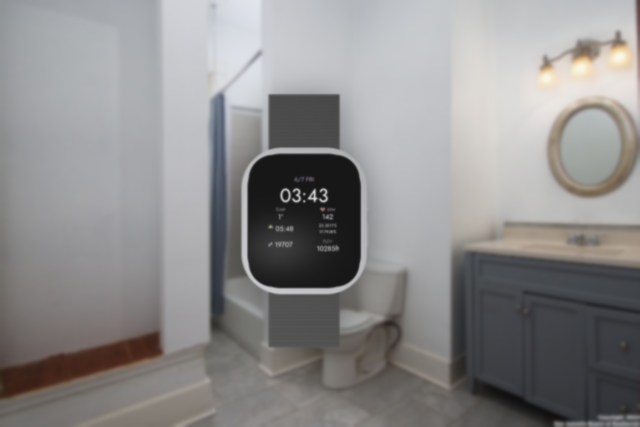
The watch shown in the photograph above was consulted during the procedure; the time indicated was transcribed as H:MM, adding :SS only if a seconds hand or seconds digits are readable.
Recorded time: 3:43
